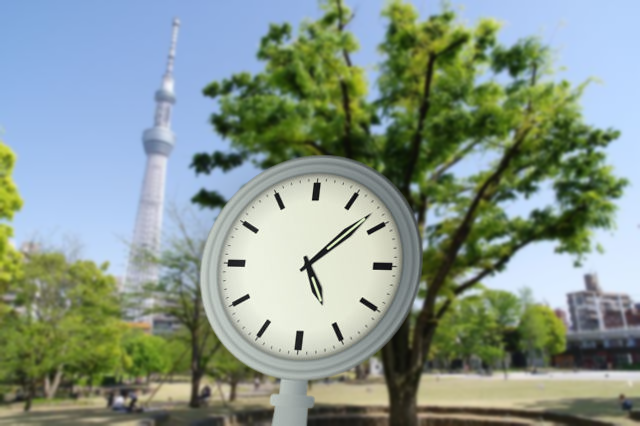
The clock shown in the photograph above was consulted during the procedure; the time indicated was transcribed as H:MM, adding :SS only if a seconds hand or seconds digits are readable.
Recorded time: 5:08
